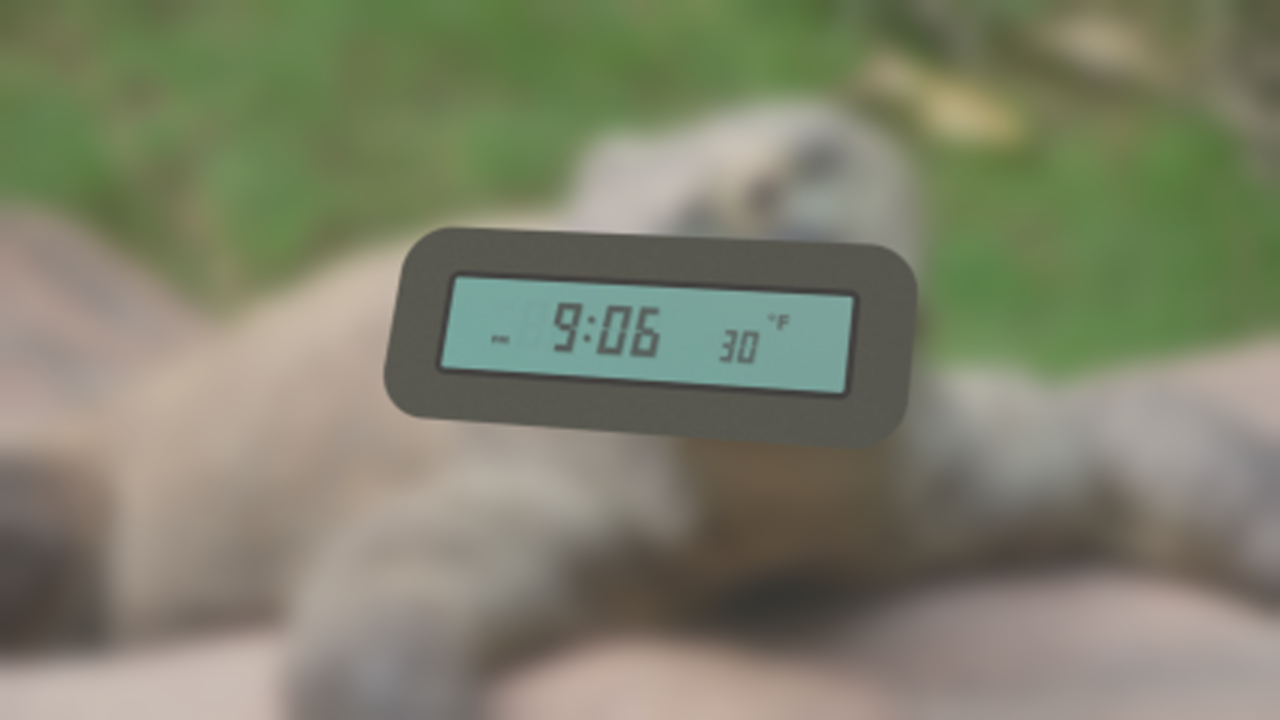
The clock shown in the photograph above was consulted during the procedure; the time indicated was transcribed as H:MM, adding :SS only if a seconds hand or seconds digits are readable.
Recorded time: 9:06
